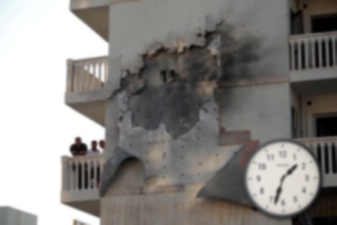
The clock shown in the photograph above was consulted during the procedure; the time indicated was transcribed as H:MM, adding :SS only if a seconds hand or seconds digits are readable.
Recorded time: 1:33
